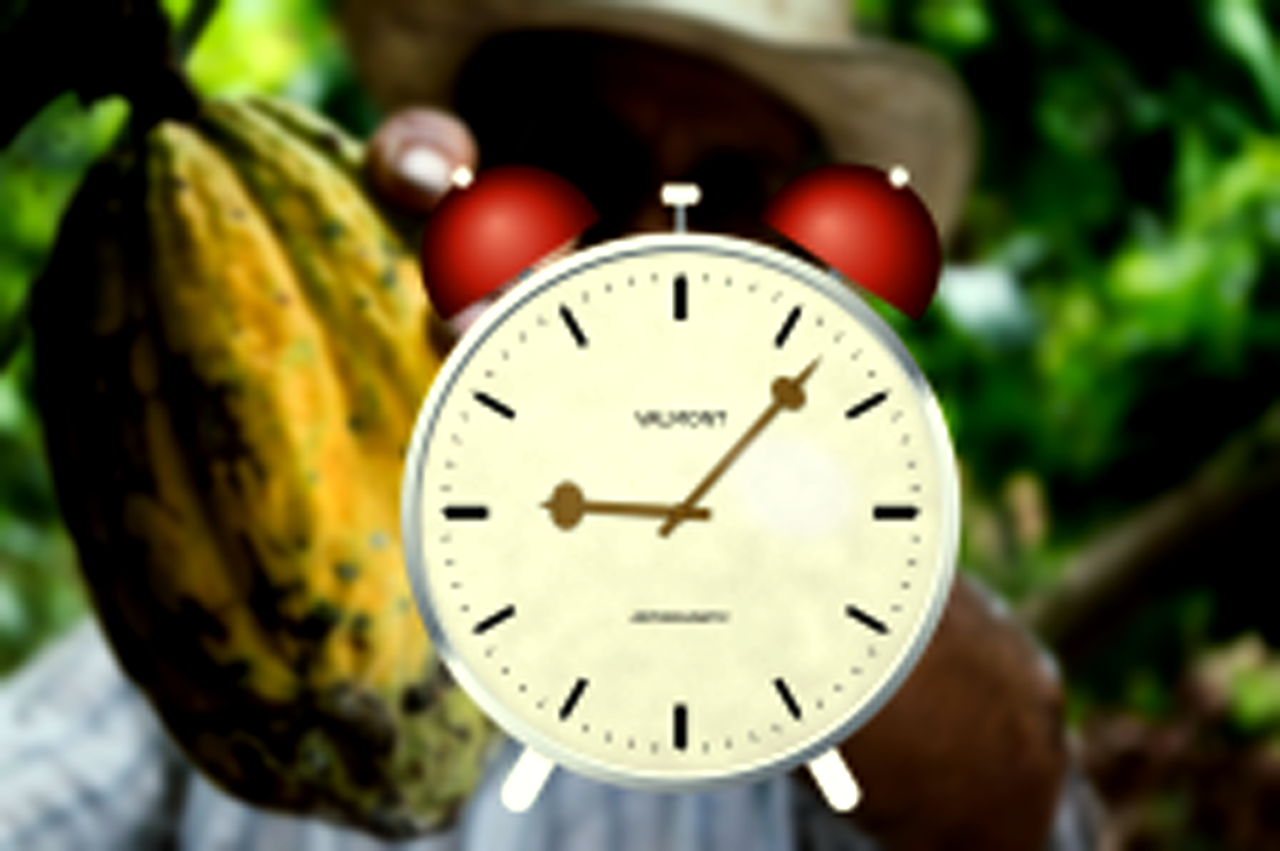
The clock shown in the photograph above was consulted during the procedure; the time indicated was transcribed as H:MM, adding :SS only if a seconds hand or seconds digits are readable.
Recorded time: 9:07
